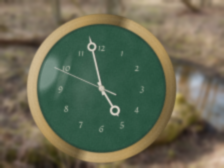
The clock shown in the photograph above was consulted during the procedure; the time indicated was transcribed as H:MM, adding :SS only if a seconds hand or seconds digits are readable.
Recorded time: 4:57:49
